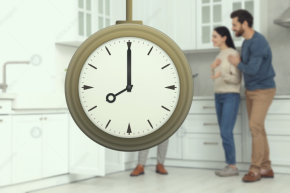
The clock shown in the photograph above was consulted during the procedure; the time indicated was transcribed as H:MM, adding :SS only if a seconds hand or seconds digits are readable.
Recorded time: 8:00
